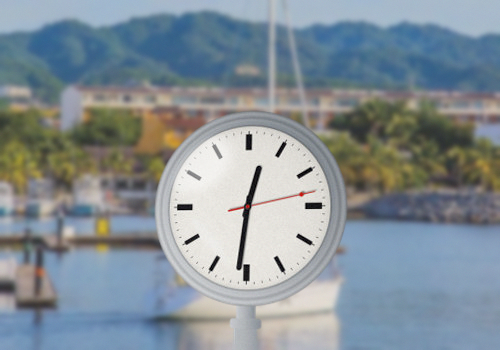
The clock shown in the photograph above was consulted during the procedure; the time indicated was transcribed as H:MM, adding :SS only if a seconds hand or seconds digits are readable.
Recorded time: 12:31:13
